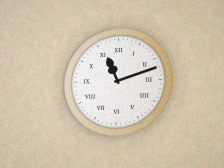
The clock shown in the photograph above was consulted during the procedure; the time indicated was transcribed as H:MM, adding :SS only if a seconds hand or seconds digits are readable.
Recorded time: 11:12
